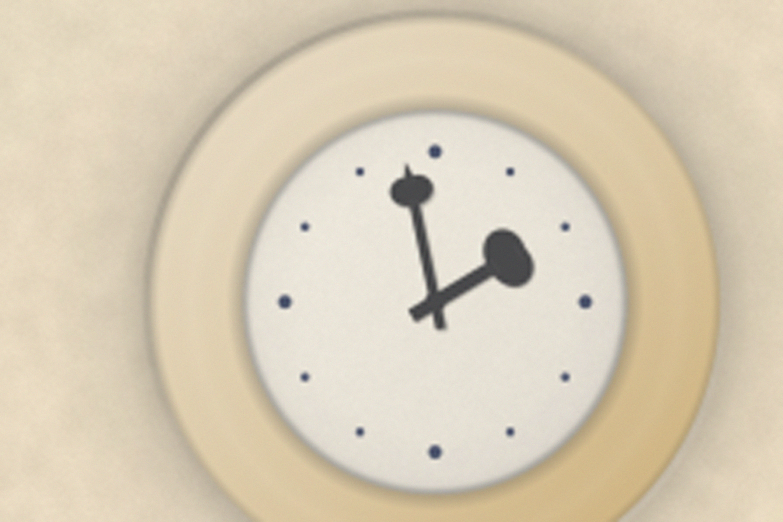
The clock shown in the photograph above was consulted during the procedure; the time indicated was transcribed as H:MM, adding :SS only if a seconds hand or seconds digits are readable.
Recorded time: 1:58
